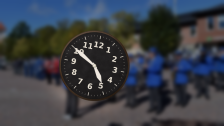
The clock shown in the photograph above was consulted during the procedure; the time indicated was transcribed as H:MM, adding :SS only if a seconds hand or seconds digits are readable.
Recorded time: 4:50
